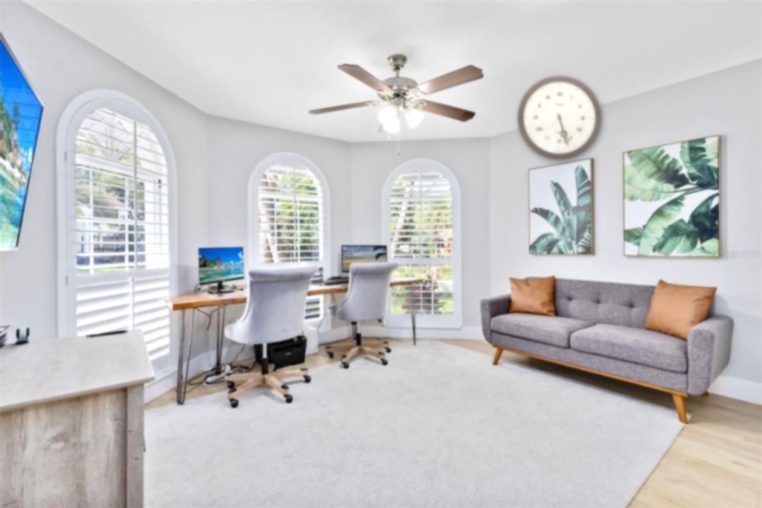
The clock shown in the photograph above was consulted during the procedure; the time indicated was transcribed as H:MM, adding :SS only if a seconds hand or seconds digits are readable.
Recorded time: 5:27
